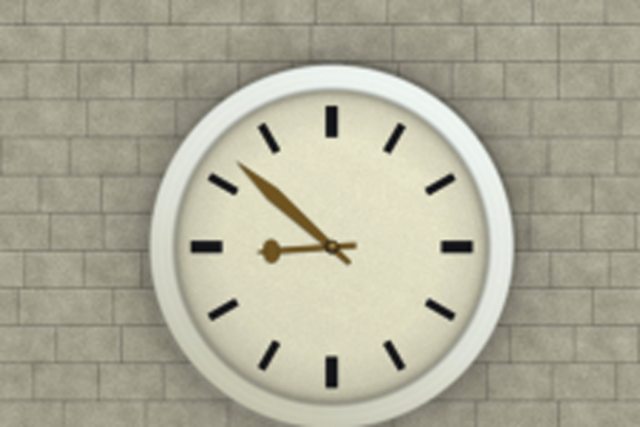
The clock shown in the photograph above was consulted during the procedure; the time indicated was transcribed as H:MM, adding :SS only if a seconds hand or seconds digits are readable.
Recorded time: 8:52
